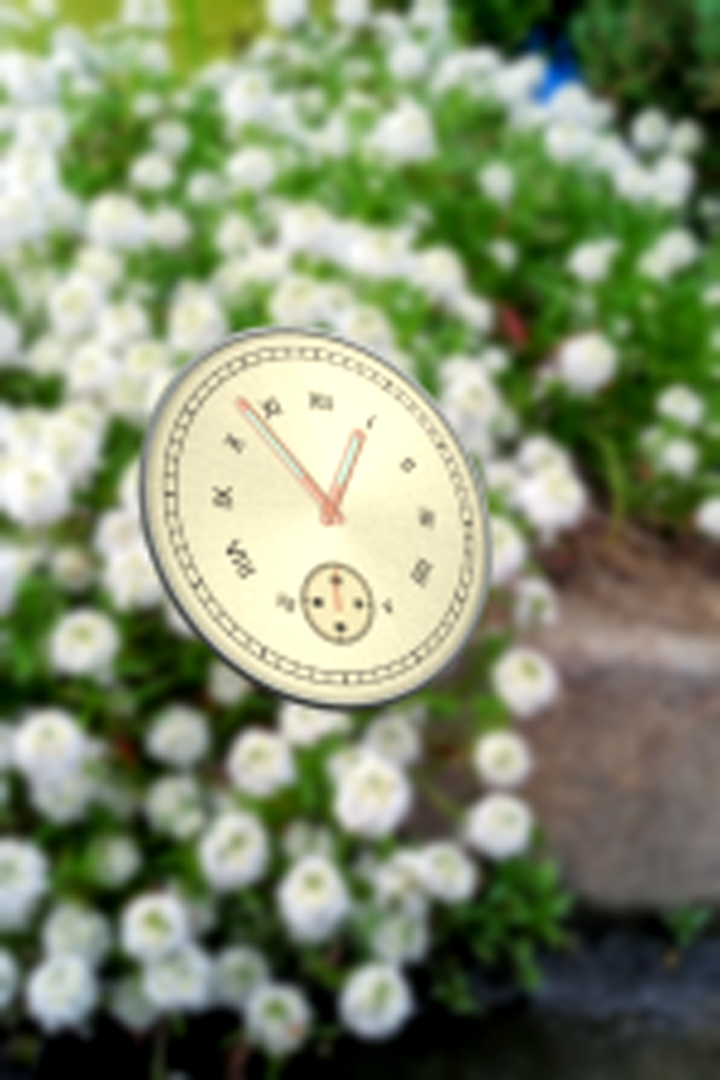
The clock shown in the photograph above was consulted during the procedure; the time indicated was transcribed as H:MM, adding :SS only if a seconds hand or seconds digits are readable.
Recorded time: 12:53
